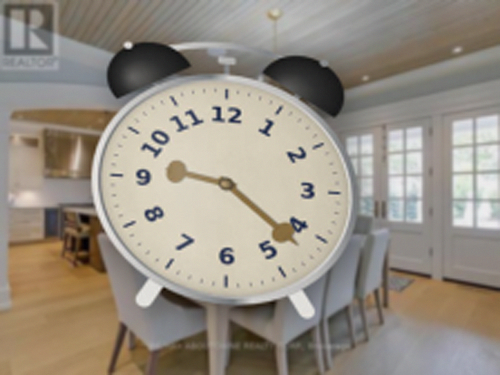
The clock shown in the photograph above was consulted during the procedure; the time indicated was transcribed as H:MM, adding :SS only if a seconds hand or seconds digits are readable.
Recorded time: 9:22
